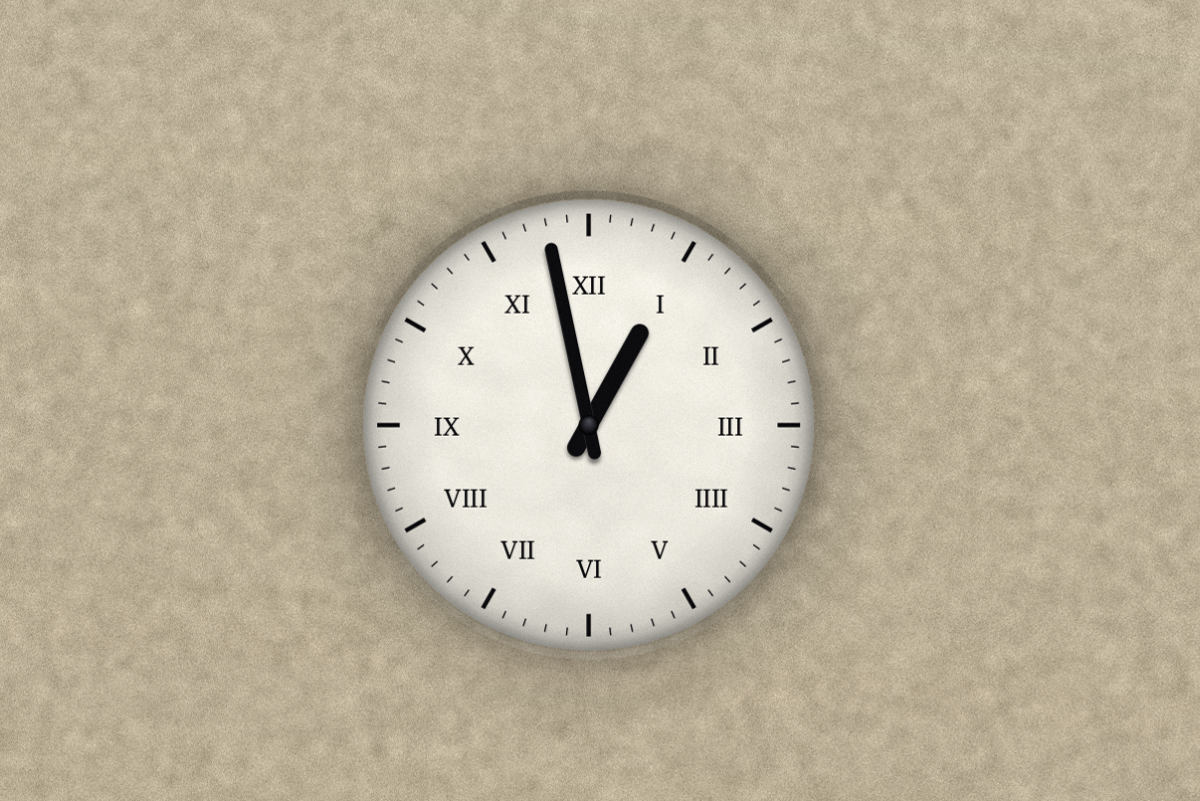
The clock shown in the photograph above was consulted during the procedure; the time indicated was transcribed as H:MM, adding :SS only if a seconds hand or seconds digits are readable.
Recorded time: 12:58
